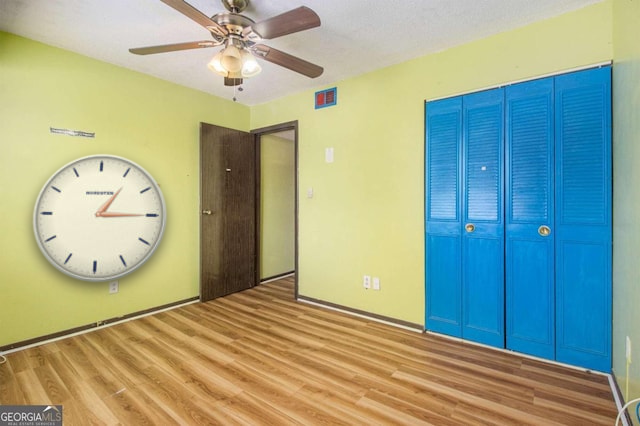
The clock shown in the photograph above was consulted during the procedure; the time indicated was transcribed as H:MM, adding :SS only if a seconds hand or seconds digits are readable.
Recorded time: 1:15
